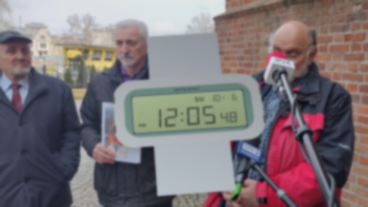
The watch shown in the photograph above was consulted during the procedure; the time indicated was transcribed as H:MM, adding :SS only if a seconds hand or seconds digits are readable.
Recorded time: 12:05
